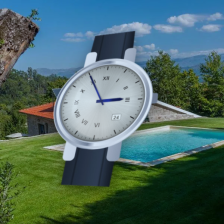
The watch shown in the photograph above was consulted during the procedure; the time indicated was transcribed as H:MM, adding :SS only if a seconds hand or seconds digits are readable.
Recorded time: 2:55
